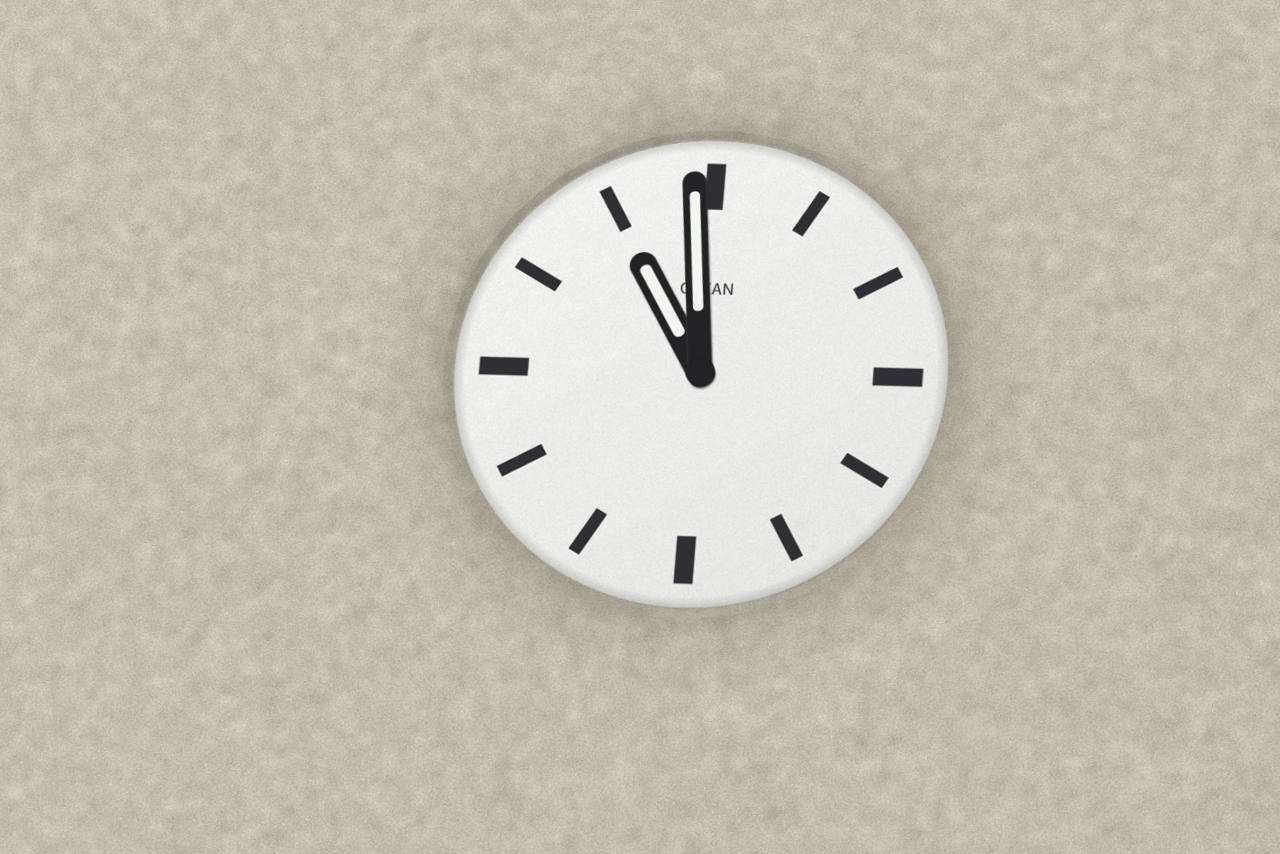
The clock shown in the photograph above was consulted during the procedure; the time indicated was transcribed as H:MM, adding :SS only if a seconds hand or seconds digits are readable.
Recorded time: 10:59
